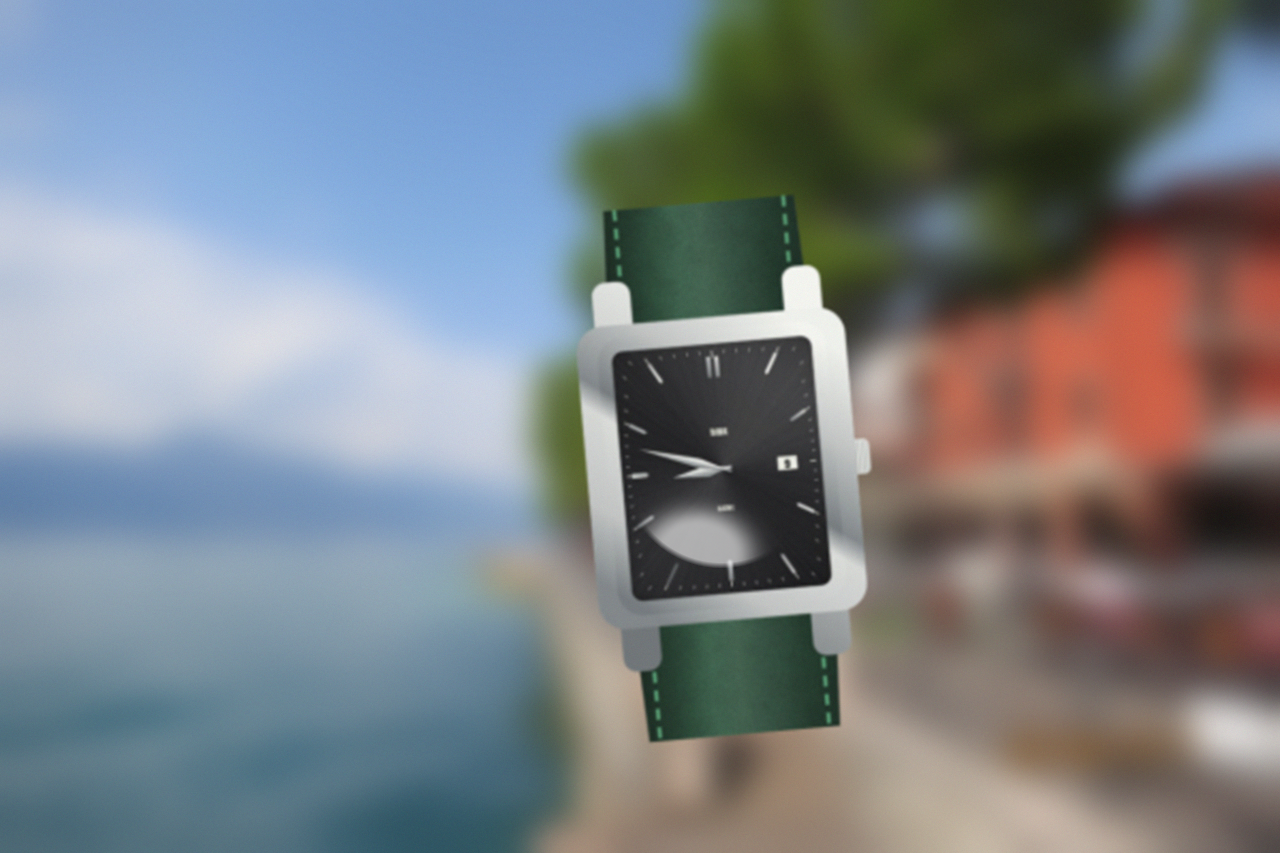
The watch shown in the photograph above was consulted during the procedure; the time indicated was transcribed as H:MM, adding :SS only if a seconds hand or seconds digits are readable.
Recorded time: 8:48
